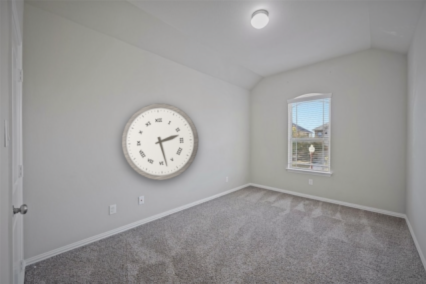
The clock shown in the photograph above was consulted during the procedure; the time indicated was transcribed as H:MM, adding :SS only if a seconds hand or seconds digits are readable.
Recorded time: 2:28
